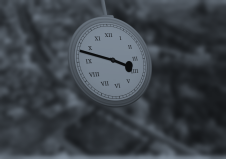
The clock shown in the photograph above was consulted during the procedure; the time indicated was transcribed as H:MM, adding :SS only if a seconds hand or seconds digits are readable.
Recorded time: 3:48
